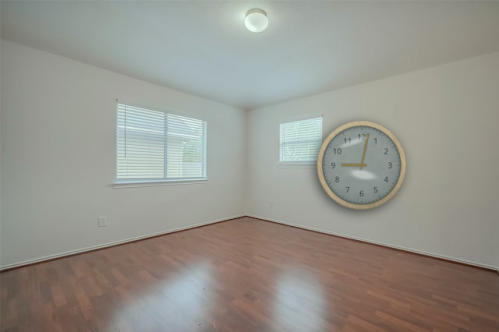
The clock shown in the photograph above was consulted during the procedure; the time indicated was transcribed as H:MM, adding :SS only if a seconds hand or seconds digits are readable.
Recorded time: 9:02
